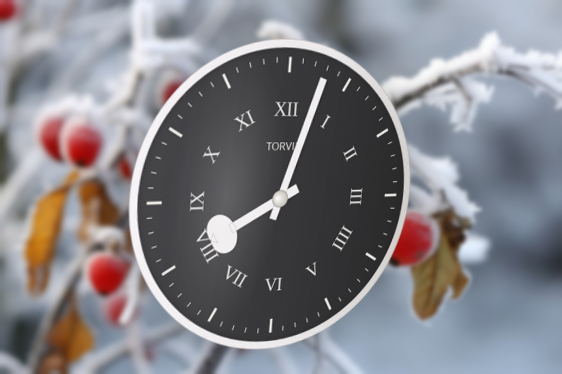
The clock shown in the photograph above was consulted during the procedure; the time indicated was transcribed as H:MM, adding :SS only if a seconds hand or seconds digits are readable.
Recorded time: 8:03
